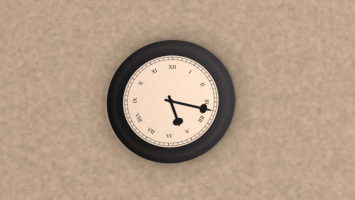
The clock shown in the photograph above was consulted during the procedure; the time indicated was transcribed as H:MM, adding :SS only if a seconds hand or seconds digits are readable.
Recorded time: 5:17
